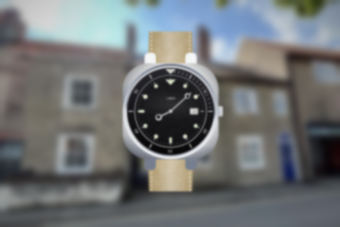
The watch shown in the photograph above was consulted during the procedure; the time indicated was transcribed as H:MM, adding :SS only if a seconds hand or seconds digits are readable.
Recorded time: 8:08
